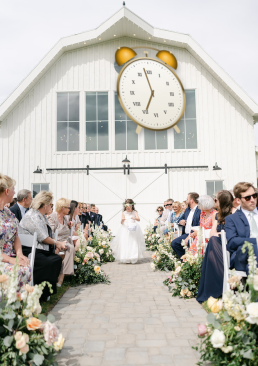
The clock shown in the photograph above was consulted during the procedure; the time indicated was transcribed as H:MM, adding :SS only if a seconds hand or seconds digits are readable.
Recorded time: 6:58
